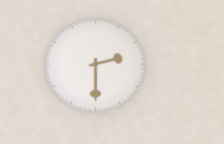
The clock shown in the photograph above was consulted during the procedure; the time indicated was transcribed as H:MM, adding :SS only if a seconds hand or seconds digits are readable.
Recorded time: 2:30
